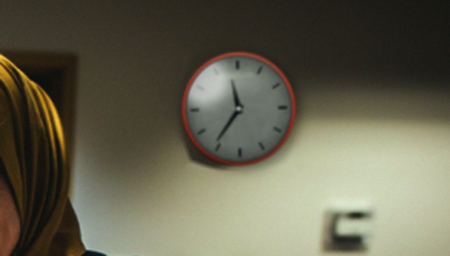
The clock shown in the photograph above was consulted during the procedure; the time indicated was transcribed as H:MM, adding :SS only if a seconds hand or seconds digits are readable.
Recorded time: 11:36
